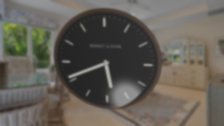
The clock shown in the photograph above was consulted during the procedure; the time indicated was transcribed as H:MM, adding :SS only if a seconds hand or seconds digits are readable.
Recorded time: 5:41
